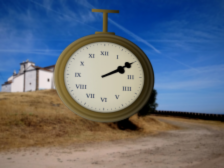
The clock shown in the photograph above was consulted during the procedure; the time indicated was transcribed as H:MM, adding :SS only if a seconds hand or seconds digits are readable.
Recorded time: 2:10
